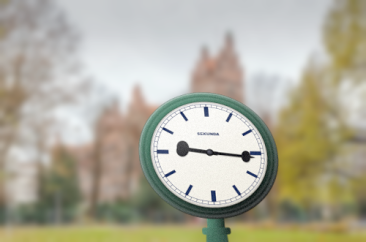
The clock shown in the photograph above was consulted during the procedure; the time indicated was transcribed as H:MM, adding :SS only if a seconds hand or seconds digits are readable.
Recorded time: 9:16
